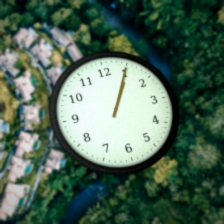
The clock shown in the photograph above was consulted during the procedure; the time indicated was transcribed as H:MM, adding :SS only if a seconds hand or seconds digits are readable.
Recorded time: 1:05
